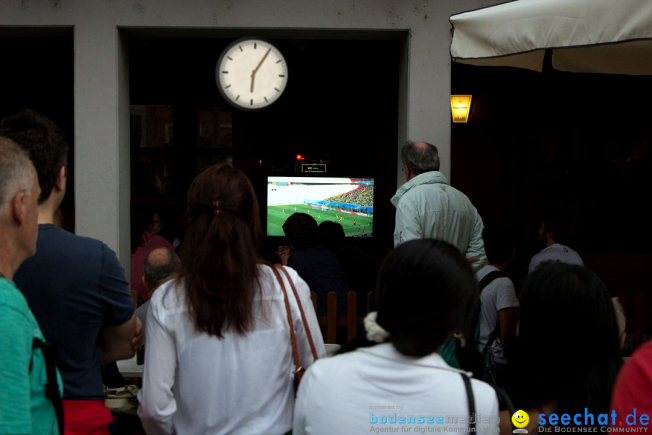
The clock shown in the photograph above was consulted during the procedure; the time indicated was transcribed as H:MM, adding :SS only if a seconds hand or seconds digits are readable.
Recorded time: 6:05
